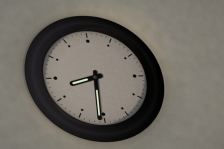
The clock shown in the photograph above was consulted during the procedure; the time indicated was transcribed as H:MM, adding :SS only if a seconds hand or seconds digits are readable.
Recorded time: 8:31
